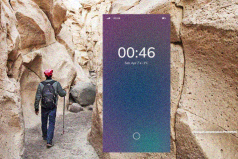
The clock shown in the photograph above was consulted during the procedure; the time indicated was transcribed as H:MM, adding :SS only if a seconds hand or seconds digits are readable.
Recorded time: 0:46
